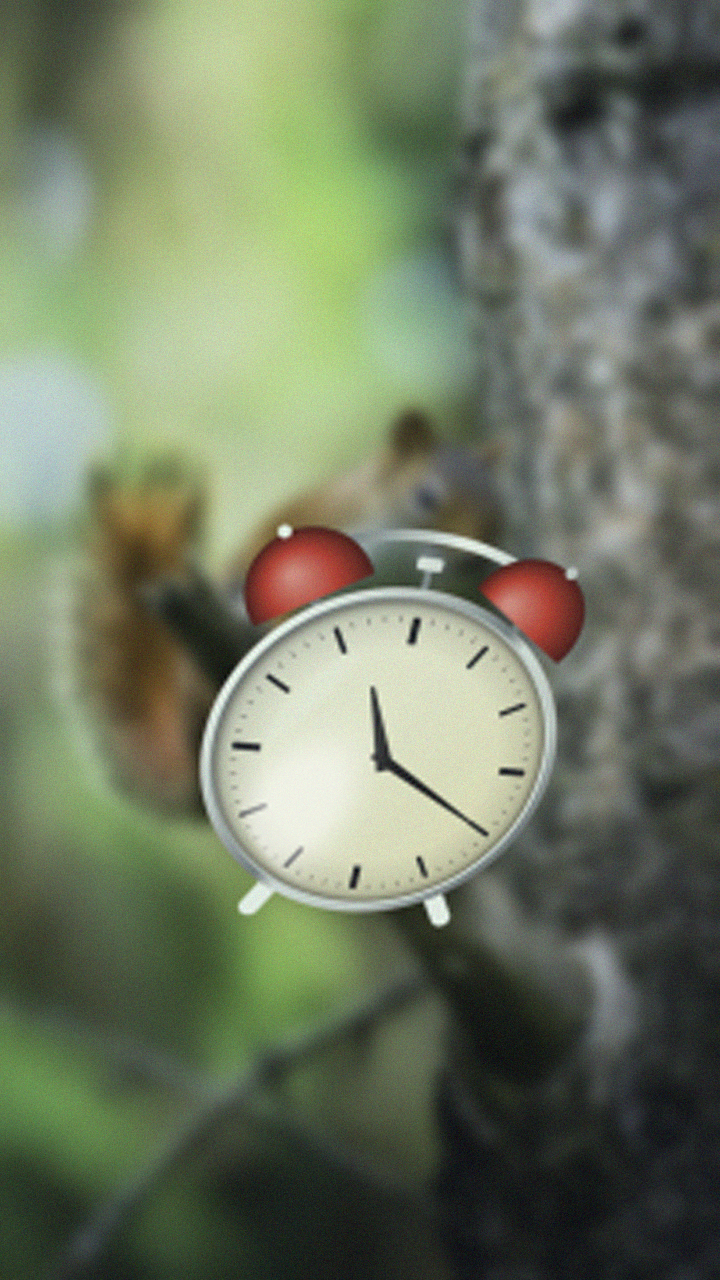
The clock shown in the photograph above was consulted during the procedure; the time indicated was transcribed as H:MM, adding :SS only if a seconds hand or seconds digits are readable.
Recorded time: 11:20
